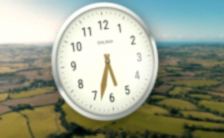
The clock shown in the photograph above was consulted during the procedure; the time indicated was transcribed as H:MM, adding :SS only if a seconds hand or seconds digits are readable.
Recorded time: 5:33
